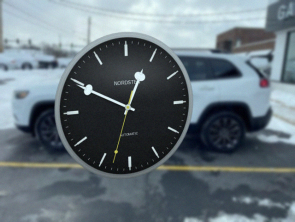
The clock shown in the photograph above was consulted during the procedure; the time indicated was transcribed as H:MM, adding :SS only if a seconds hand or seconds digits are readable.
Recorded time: 12:49:33
